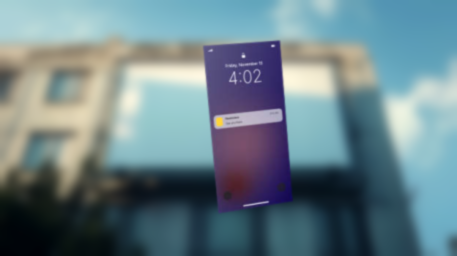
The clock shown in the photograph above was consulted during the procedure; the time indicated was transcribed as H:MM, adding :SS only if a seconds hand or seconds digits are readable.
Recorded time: 4:02
